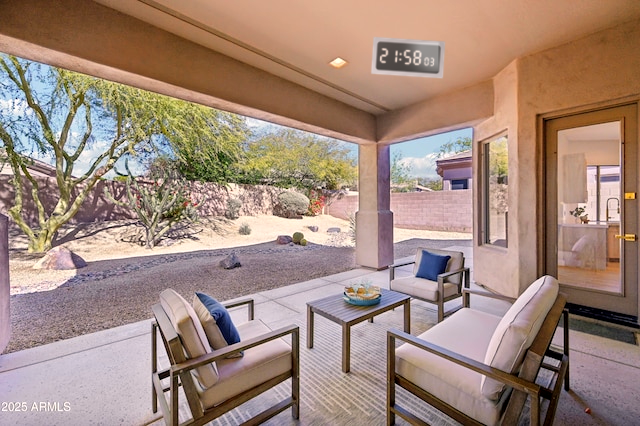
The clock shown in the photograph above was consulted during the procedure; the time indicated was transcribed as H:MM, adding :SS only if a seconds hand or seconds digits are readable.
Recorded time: 21:58
